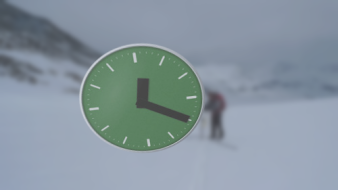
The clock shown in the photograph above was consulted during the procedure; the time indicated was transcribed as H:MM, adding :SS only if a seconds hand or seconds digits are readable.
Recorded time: 12:20
